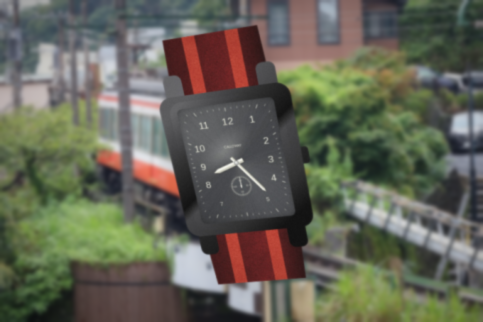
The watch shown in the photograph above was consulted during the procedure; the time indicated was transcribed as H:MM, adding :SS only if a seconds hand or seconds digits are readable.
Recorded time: 8:24
